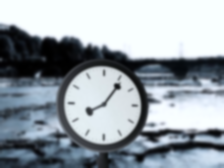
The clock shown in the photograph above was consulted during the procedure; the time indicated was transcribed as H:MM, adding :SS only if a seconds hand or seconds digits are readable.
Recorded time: 8:06
